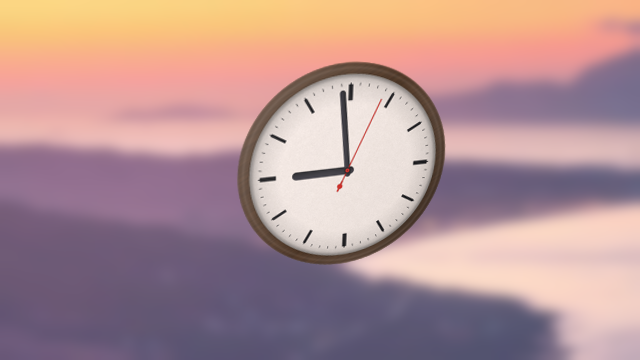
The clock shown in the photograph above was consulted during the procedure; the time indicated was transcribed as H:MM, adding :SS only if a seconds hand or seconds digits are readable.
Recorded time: 8:59:04
